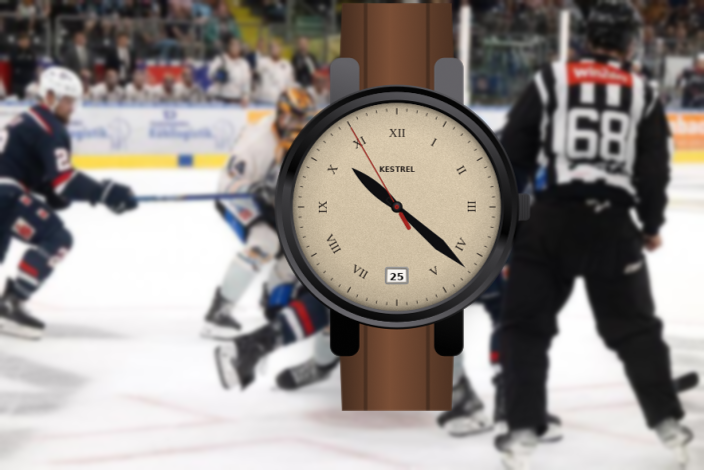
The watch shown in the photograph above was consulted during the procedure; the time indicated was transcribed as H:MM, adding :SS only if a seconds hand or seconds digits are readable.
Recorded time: 10:21:55
